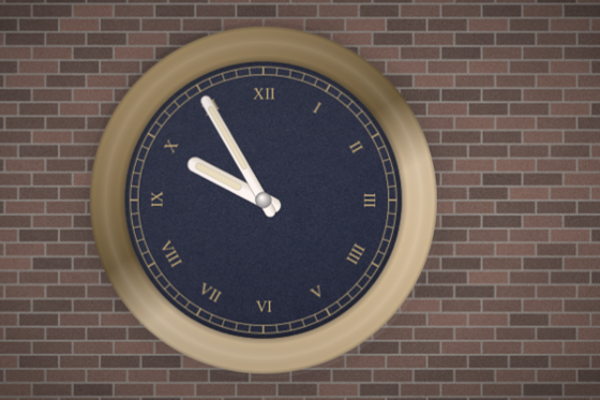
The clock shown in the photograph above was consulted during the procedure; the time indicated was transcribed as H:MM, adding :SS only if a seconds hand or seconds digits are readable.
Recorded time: 9:55
